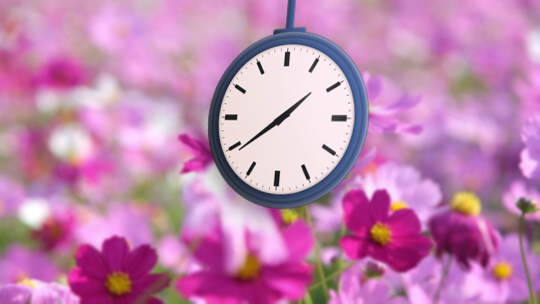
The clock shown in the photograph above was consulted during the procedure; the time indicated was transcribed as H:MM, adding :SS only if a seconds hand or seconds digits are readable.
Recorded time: 1:39
